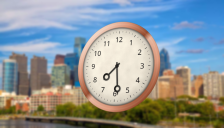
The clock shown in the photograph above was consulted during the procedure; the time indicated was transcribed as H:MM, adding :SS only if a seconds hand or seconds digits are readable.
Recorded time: 7:29
